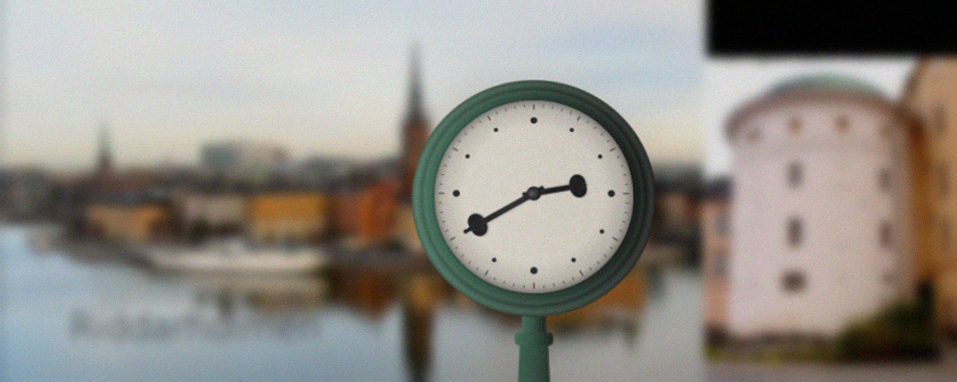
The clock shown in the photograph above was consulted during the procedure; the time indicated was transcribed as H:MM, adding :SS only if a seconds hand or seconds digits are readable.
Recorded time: 2:40
